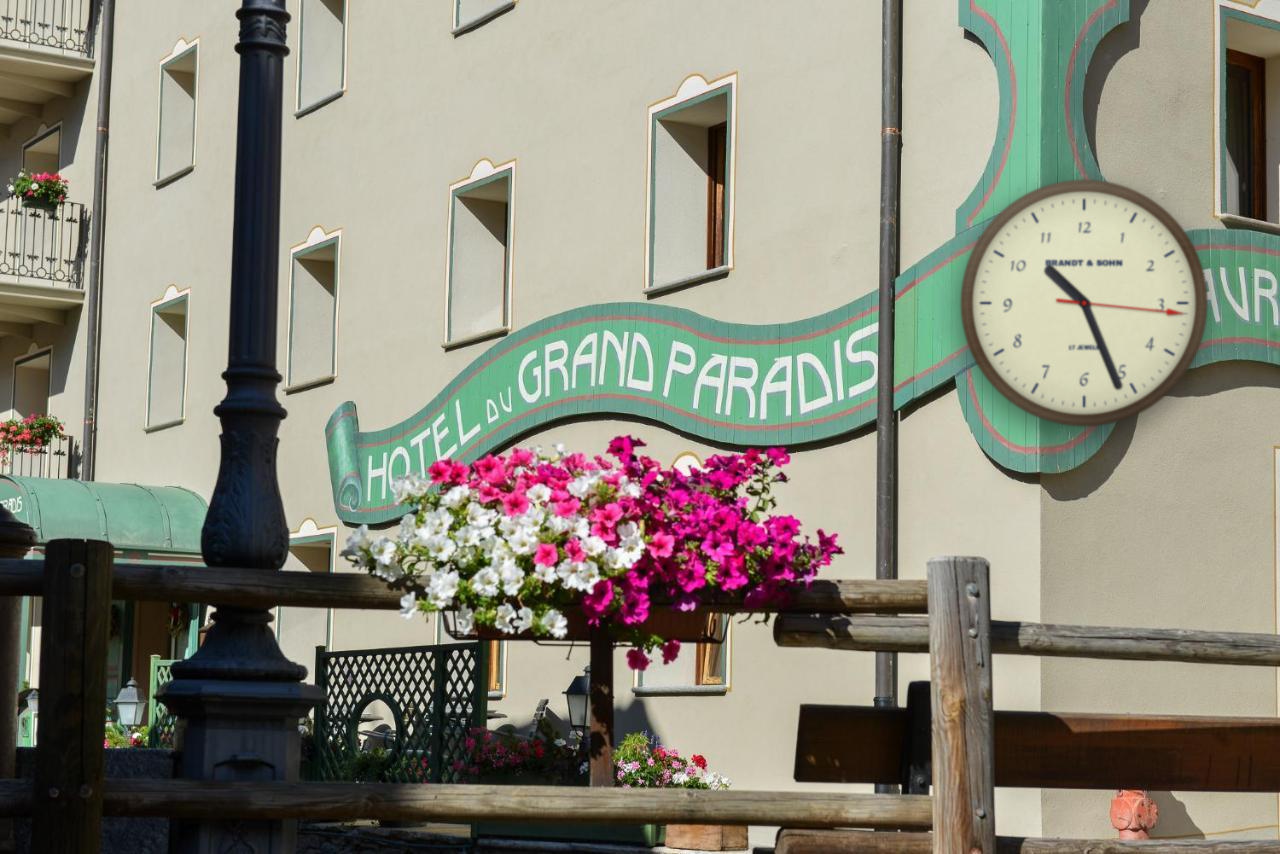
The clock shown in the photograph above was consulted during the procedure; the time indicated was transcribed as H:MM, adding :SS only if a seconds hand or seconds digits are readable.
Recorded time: 10:26:16
